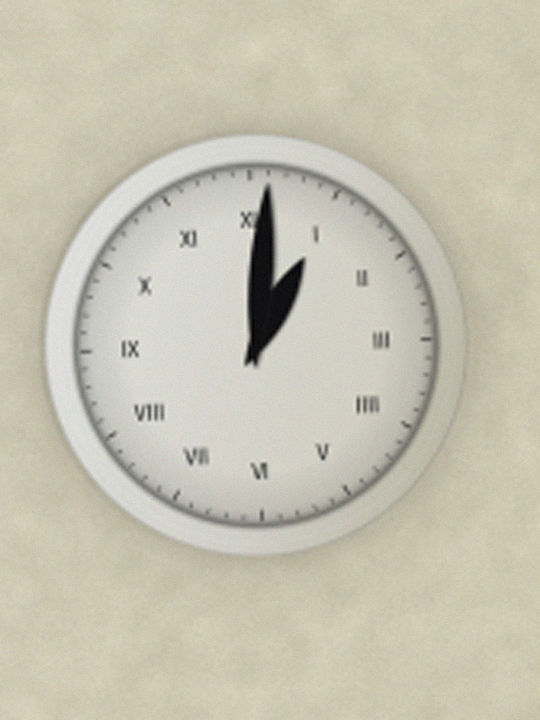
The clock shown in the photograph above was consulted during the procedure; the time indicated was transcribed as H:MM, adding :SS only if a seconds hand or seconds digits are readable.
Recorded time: 1:01
